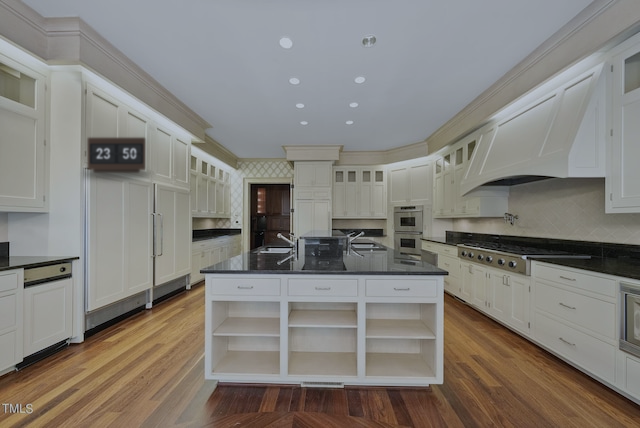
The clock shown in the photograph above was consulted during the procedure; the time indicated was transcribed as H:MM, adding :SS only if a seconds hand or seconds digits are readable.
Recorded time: 23:50
